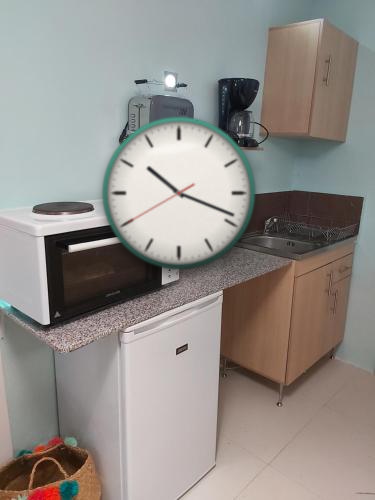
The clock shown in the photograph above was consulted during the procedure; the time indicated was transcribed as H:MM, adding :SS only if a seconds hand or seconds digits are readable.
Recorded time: 10:18:40
